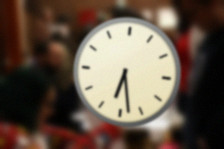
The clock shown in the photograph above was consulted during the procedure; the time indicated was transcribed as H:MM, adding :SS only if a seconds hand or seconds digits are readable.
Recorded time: 6:28
